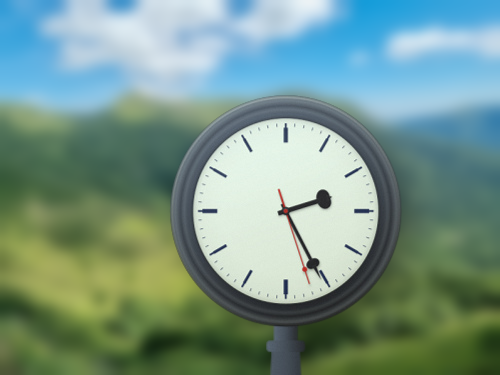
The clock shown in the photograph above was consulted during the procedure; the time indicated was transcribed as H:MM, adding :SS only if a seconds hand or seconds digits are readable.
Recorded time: 2:25:27
